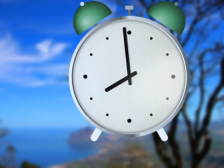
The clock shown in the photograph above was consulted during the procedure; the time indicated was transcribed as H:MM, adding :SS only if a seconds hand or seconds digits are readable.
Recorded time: 7:59
